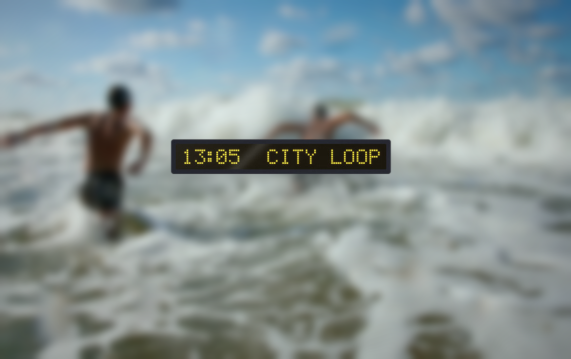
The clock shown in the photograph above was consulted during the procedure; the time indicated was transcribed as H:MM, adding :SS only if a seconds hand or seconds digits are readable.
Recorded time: 13:05
